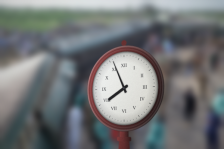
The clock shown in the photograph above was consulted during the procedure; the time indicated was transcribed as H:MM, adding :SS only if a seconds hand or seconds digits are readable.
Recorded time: 7:56
